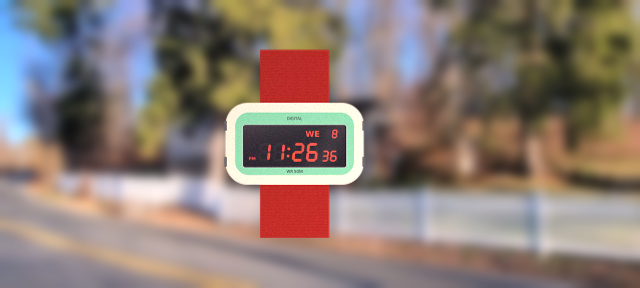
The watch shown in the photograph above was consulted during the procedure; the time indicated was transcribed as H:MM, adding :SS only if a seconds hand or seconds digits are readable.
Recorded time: 11:26:36
